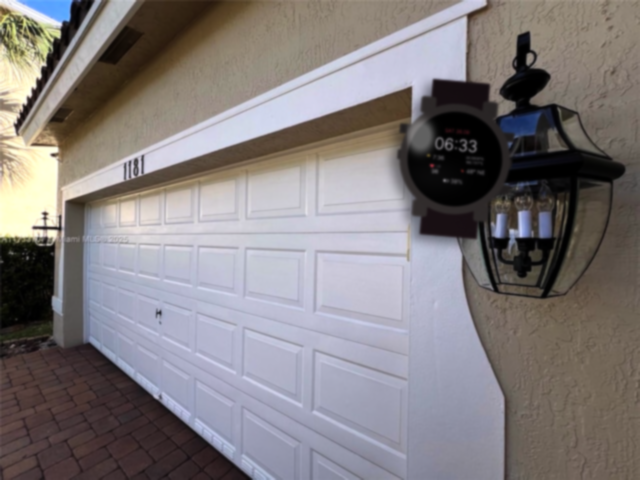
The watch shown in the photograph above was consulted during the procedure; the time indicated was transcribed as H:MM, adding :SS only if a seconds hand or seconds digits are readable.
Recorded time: 6:33
